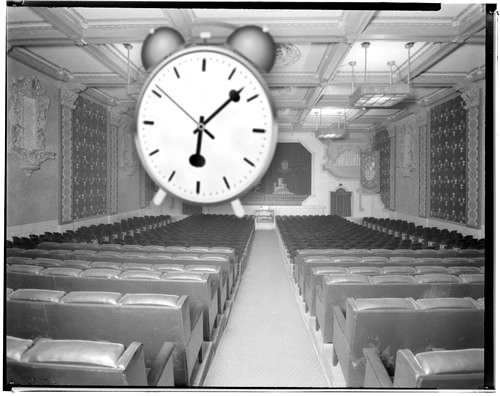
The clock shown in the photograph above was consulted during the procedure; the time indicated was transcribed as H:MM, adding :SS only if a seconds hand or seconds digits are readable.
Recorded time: 6:07:51
